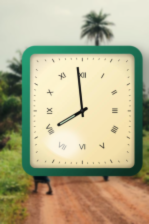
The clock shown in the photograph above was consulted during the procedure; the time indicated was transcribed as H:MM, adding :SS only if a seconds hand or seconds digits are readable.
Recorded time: 7:59
